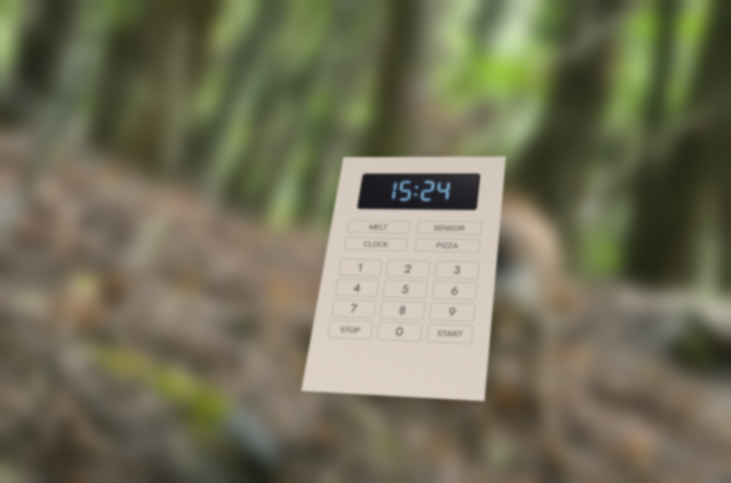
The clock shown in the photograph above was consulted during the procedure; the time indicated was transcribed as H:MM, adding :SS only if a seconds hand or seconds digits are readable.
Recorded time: 15:24
